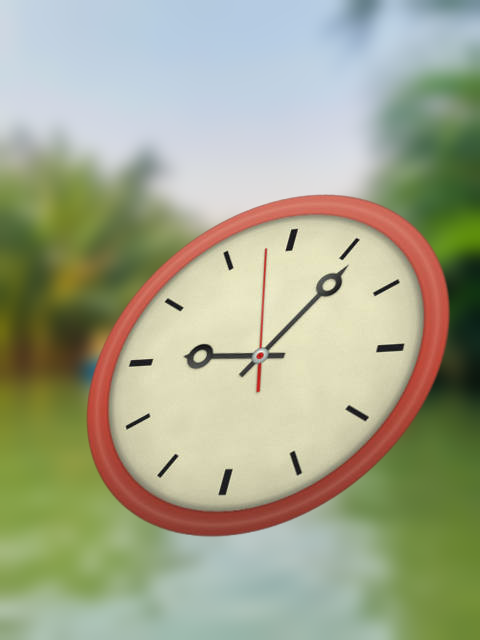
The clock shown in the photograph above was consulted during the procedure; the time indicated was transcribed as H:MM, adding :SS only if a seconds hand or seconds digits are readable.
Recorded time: 9:05:58
